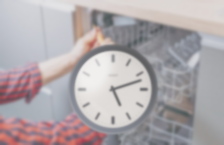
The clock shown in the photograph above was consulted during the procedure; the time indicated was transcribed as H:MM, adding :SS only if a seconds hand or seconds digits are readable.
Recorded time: 5:12
